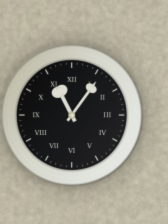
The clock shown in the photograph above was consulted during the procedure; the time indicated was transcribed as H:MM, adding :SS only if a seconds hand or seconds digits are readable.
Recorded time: 11:06
